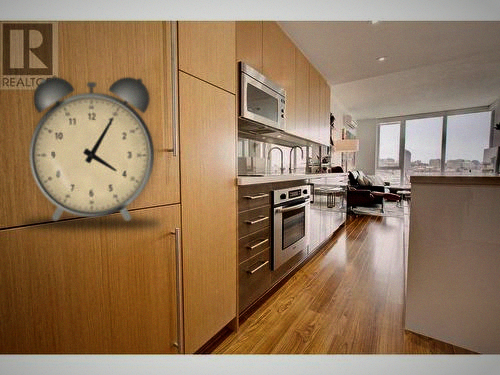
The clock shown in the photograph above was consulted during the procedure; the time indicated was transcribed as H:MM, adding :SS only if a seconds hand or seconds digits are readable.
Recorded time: 4:05
